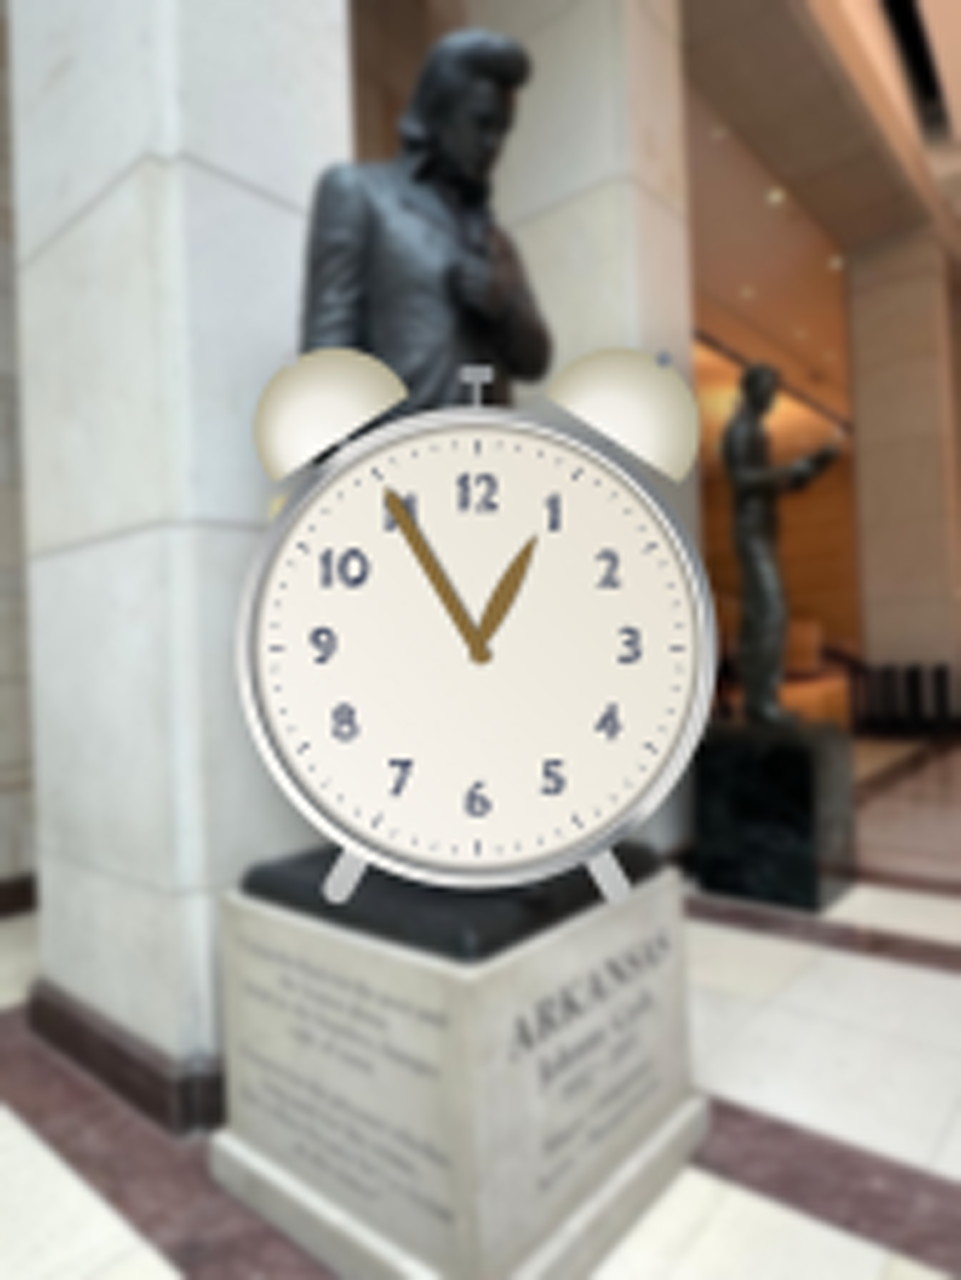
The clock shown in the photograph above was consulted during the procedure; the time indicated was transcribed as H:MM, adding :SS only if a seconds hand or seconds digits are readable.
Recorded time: 12:55
